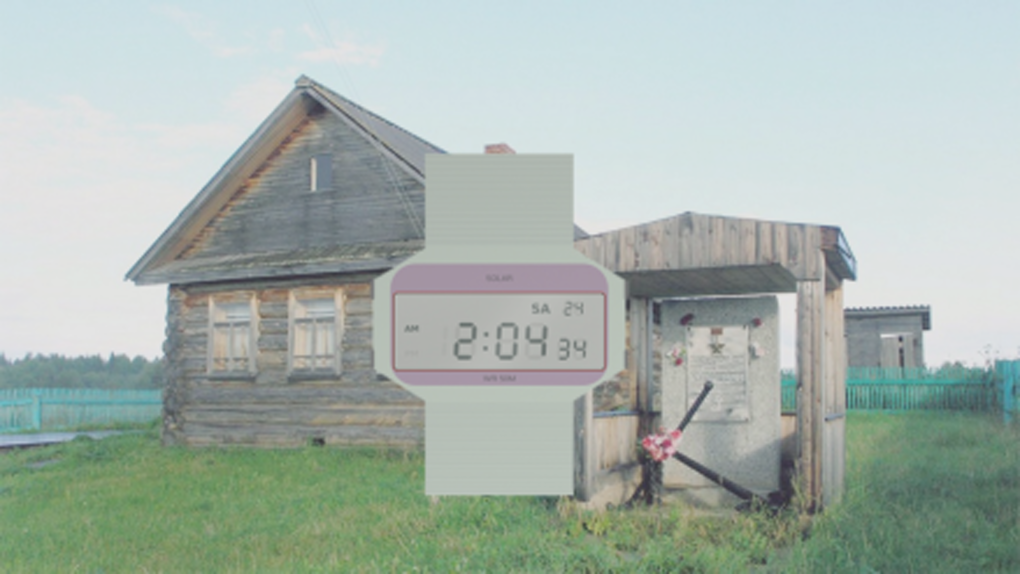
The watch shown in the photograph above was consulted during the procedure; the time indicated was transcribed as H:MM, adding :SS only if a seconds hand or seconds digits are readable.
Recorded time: 2:04:34
